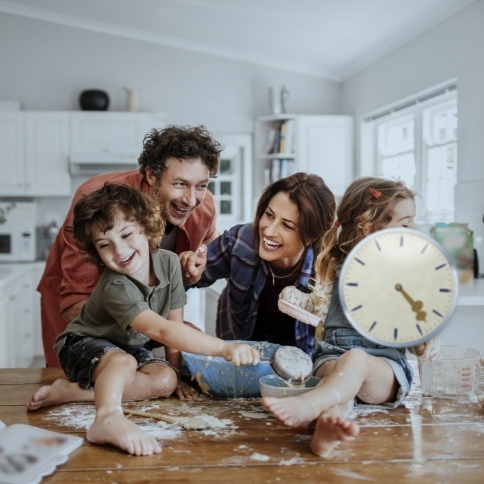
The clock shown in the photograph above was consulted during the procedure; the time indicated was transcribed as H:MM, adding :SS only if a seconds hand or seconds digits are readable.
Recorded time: 4:23
